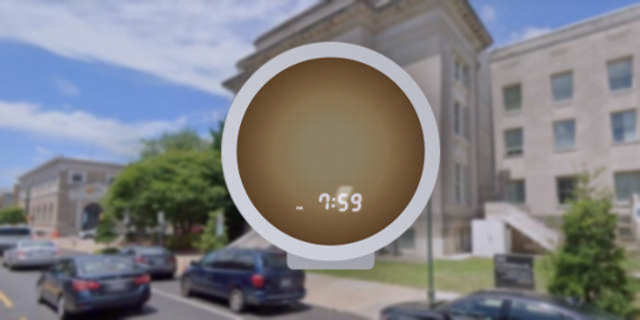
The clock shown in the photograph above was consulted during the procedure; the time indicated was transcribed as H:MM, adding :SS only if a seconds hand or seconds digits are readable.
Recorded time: 7:59
